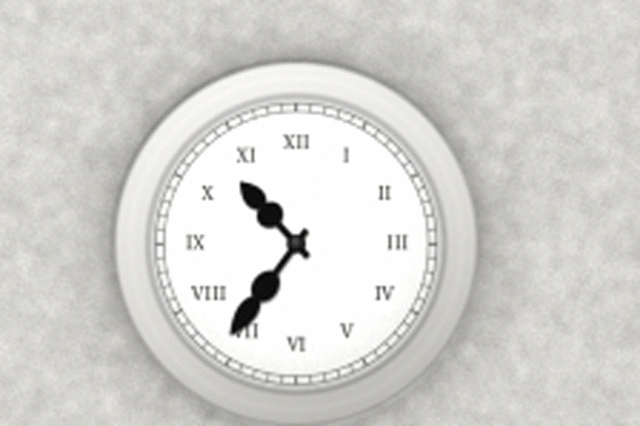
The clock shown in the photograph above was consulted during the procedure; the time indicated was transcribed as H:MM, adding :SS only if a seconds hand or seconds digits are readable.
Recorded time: 10:36
